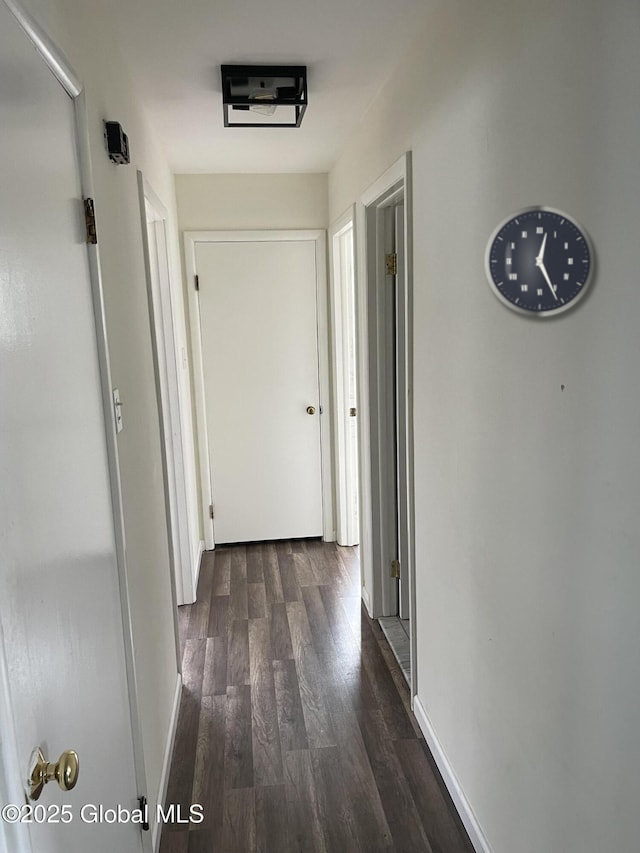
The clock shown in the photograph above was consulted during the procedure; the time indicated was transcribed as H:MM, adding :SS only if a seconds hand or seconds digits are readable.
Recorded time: 12:26
